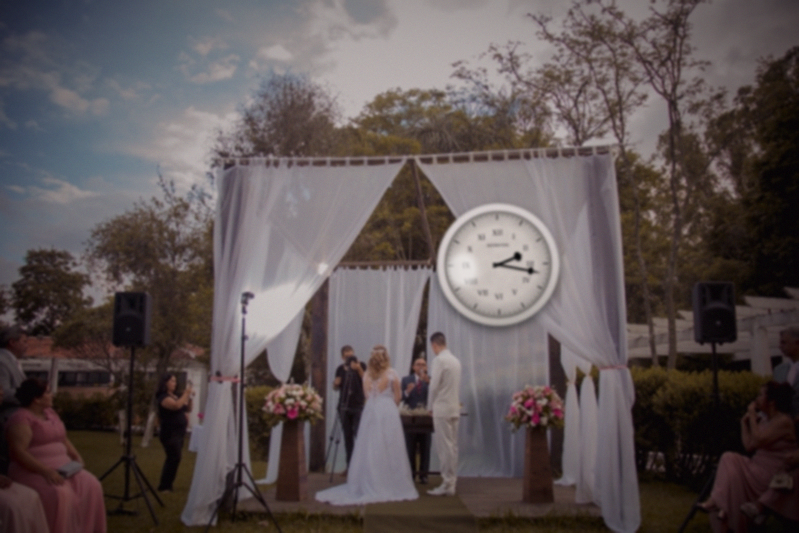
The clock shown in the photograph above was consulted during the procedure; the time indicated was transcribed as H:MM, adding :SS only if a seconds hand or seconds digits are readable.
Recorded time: 2:17
